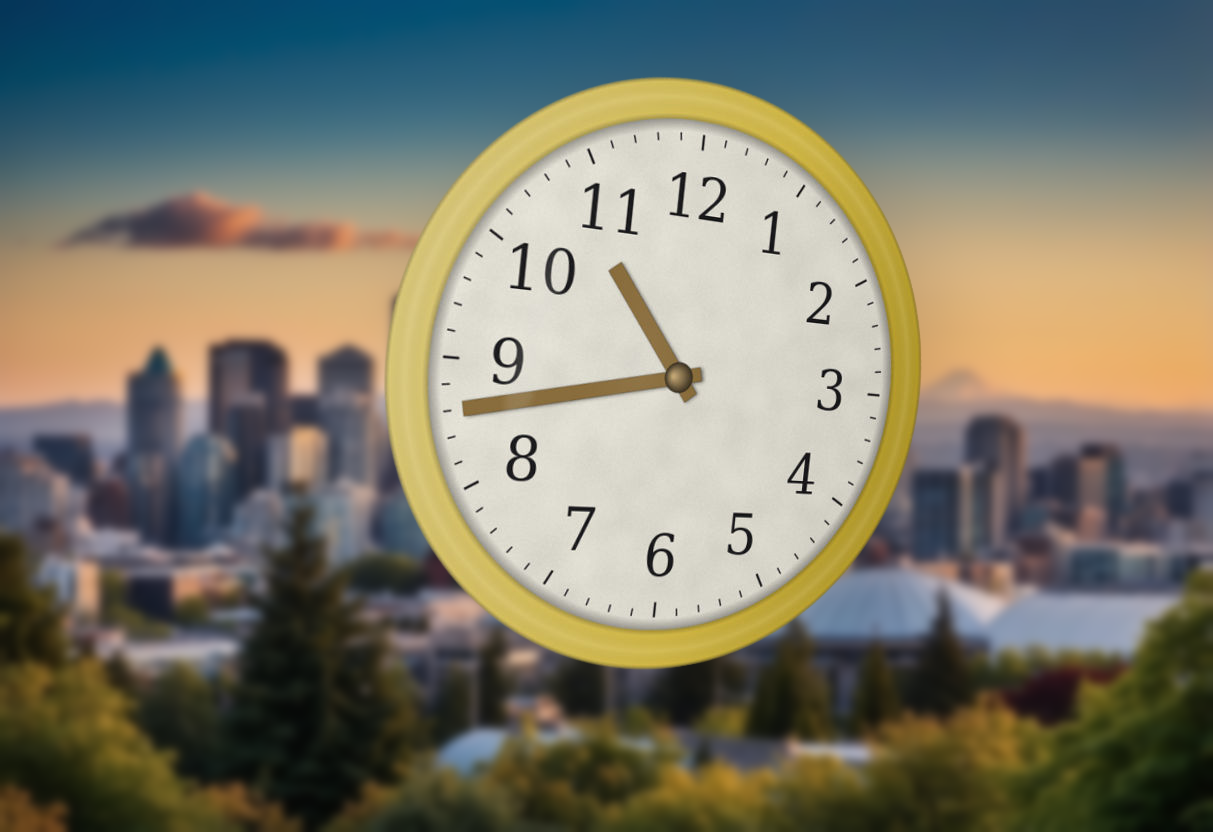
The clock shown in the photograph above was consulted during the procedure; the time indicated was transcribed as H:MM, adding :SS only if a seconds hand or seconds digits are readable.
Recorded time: 10:43
